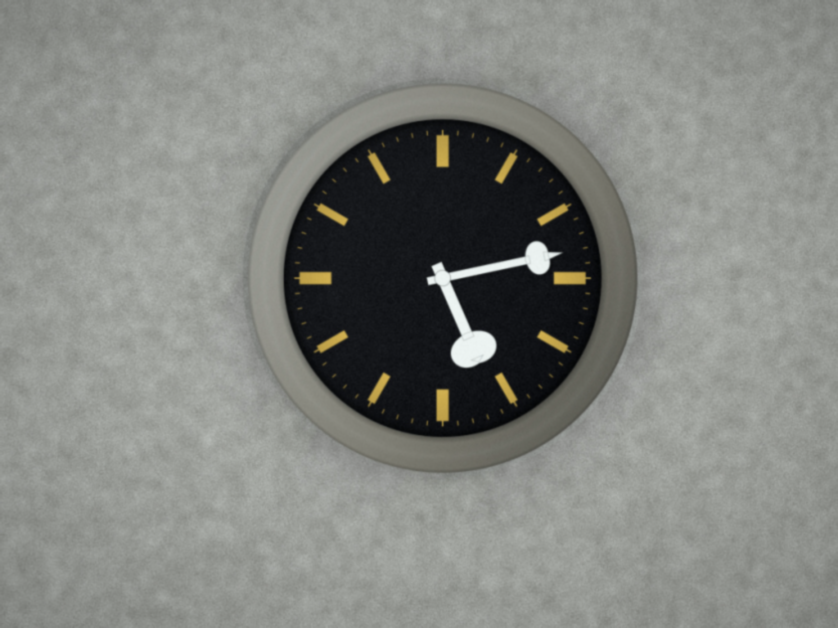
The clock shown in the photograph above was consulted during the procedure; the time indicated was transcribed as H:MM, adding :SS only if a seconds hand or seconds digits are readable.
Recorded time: 5:13
